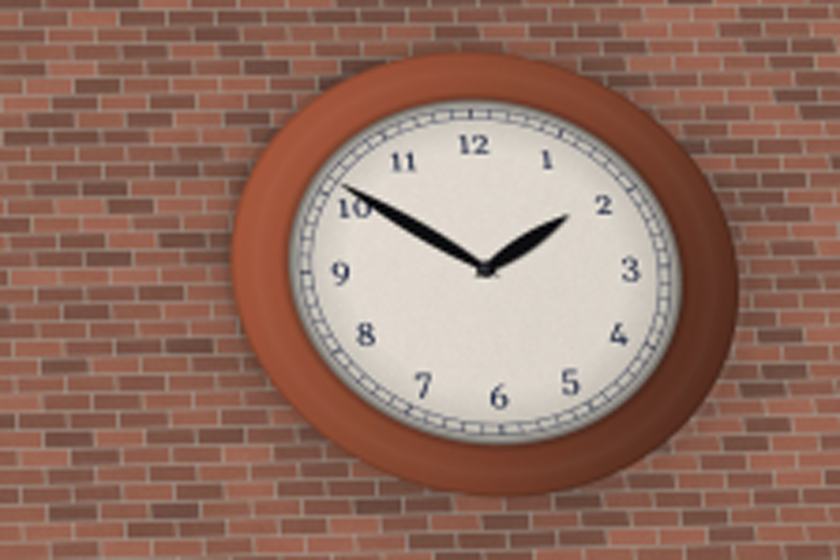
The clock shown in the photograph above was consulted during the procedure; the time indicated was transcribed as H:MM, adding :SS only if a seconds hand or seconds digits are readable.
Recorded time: 1:51
